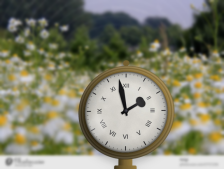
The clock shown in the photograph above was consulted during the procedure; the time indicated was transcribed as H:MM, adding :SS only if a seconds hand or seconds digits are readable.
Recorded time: 1:58
